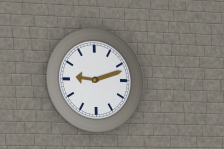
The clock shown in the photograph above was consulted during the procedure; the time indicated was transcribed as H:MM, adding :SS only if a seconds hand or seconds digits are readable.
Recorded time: 9:12
